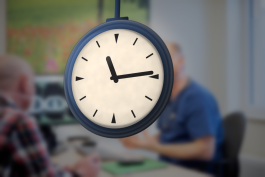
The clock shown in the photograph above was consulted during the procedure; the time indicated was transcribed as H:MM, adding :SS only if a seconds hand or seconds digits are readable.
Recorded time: 11:14
